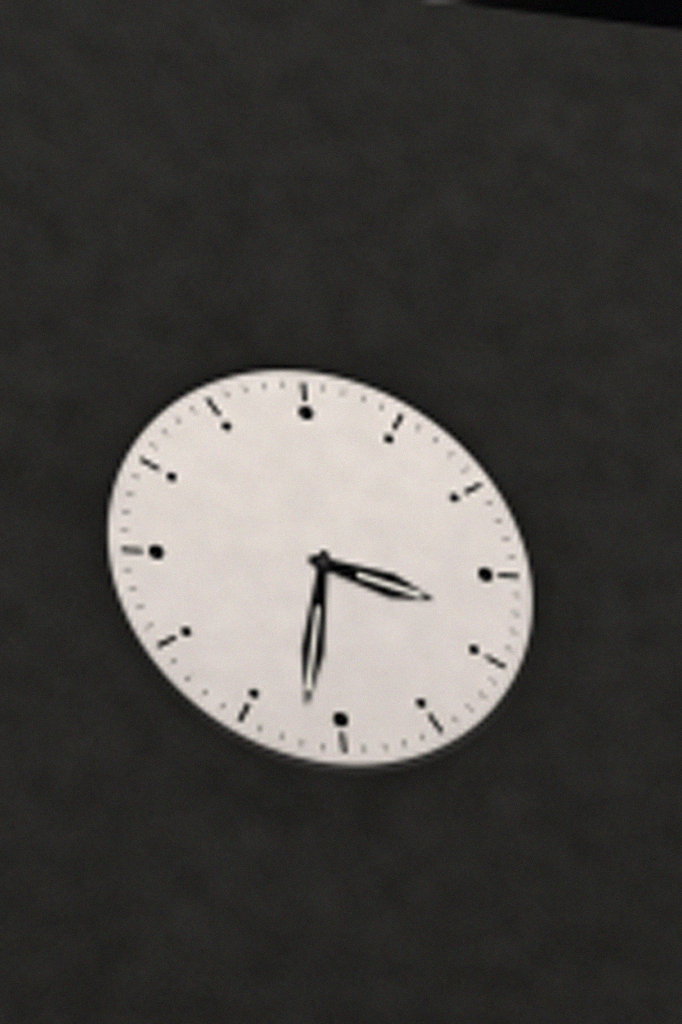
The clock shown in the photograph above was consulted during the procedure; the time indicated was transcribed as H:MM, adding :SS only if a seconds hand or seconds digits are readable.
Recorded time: 3:32
